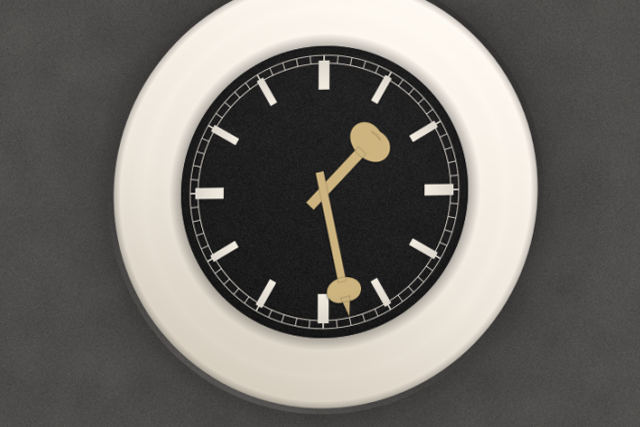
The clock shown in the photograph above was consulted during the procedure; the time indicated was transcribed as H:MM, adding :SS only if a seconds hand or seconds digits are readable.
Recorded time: 1:28
